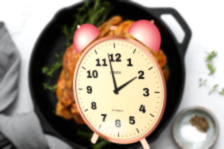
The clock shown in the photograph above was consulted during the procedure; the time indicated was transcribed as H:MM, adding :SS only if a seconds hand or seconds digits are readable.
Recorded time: 1:58
